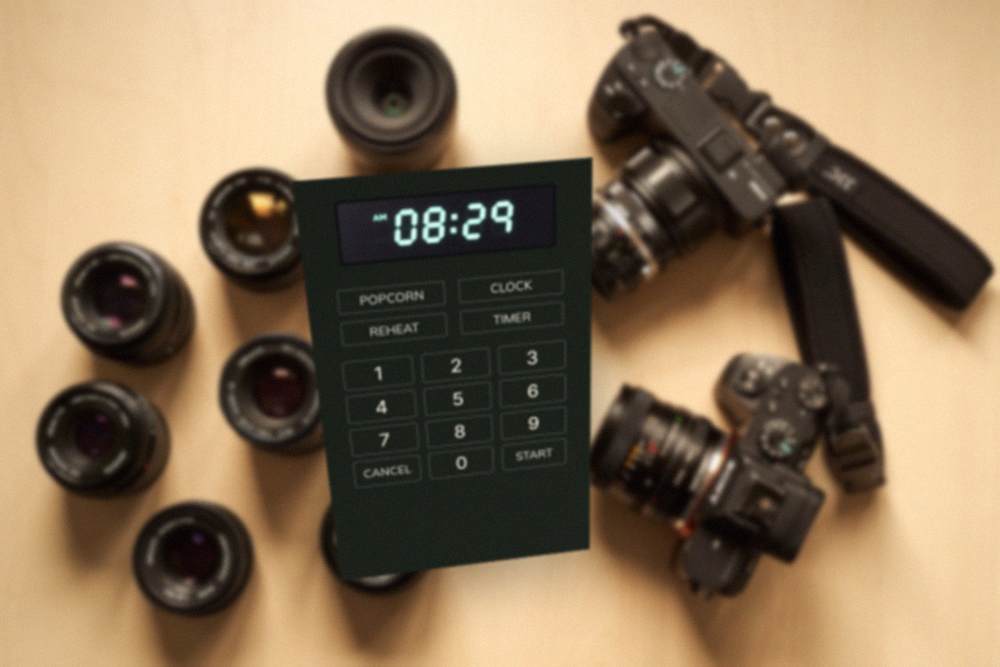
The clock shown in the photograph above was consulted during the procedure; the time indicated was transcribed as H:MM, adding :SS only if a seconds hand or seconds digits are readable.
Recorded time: 8:29
